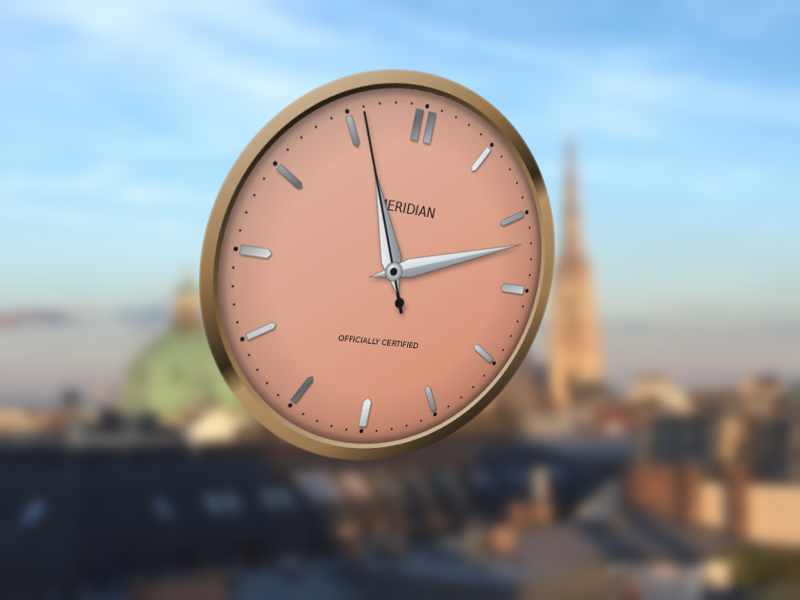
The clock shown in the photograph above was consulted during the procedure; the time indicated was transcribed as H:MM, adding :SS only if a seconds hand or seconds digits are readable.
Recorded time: 11:11:56
